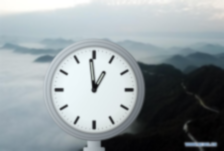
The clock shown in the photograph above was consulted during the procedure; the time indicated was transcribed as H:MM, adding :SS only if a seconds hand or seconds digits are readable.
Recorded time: 12:59
